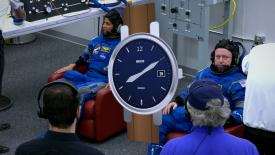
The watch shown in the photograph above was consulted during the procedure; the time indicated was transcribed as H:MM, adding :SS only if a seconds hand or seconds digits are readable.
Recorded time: 8:10
